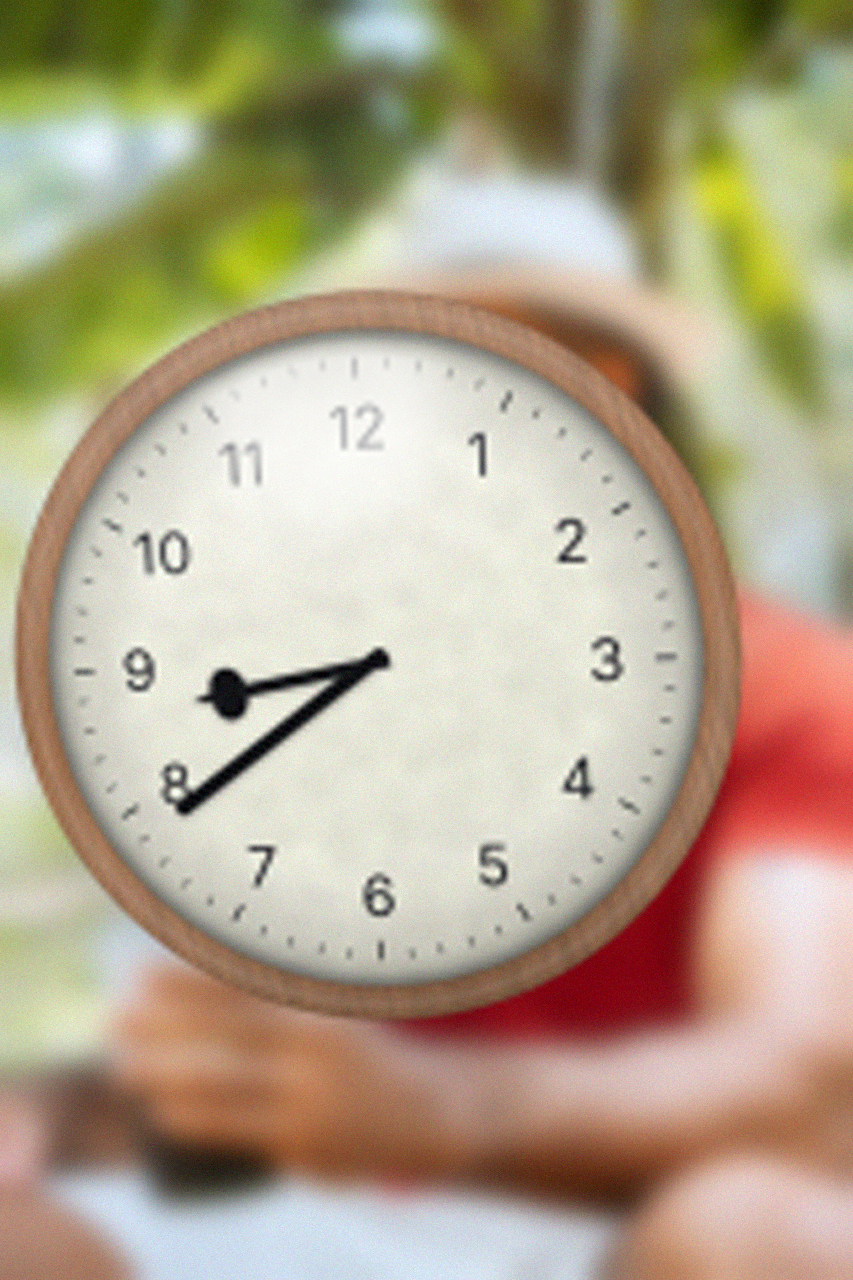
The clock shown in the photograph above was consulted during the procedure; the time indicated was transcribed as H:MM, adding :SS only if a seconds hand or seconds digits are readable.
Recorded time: 8:39
